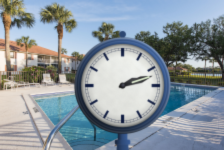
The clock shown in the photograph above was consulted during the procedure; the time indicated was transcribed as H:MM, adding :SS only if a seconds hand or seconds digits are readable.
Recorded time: 2:12
